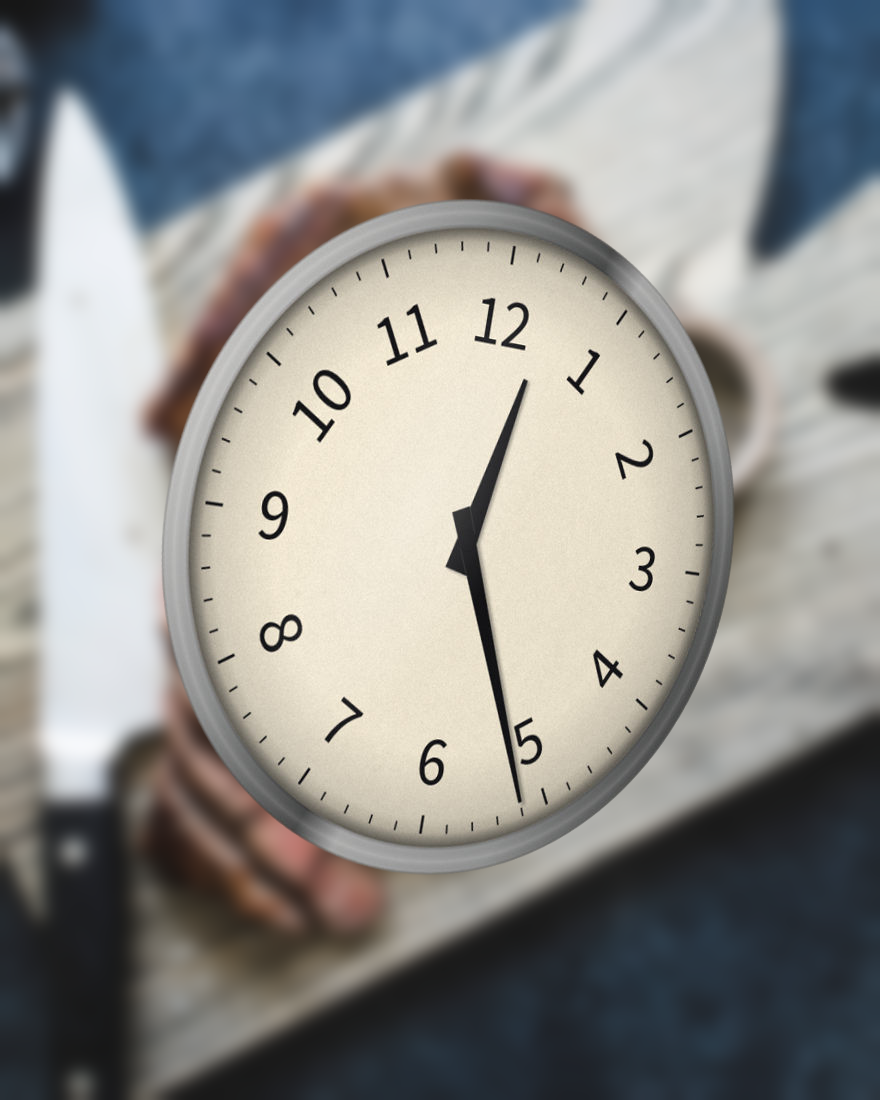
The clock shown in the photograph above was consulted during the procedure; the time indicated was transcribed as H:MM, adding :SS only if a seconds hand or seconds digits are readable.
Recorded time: 12:26
